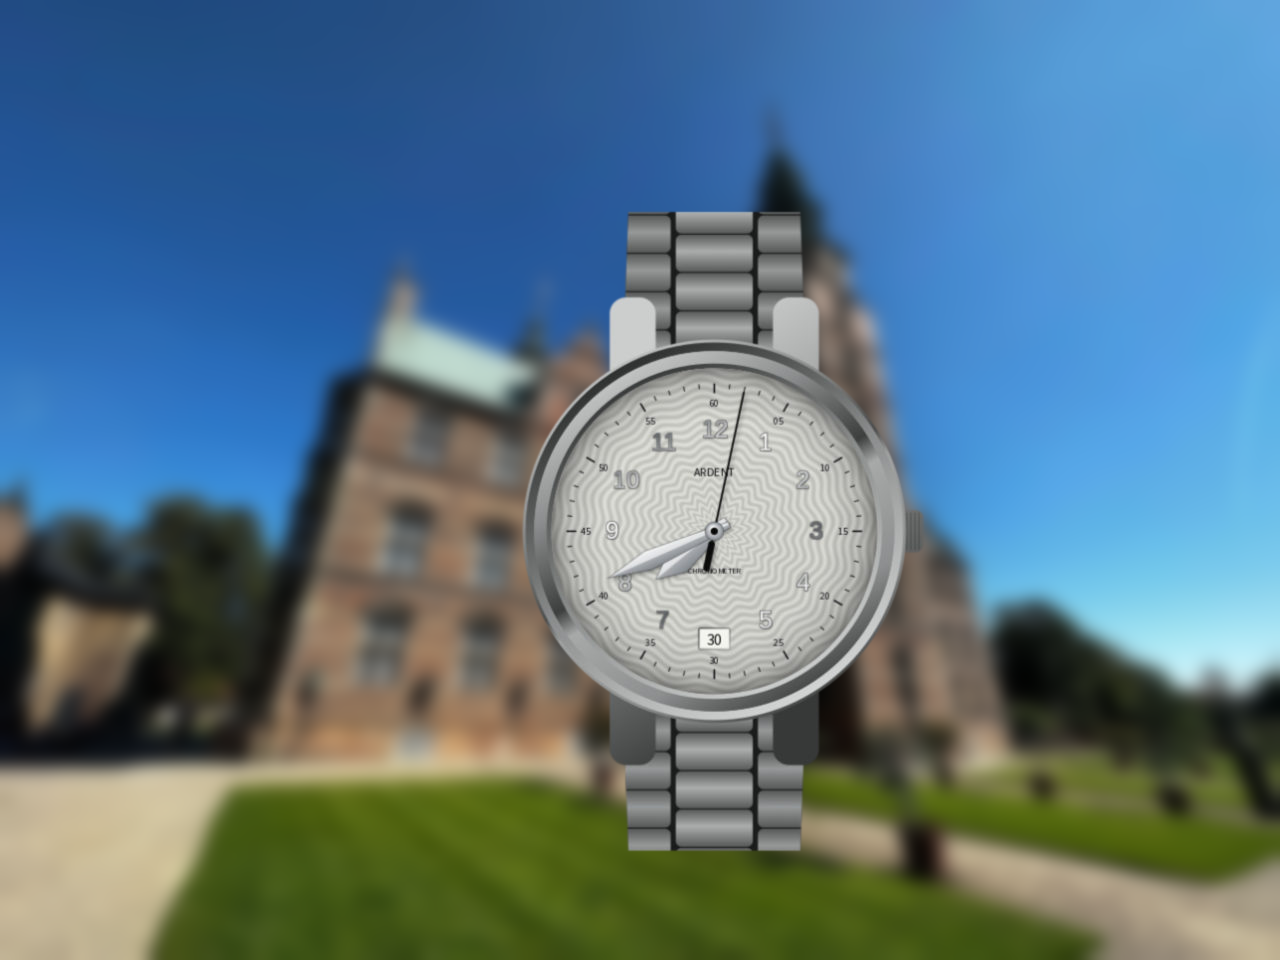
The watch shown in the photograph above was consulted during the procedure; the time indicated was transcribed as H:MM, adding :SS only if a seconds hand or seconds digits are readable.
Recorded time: 7:41:02
